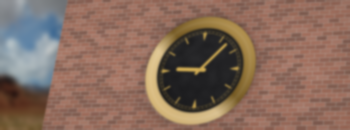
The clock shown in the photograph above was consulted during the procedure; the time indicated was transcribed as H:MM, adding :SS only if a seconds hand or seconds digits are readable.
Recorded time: 9:07
